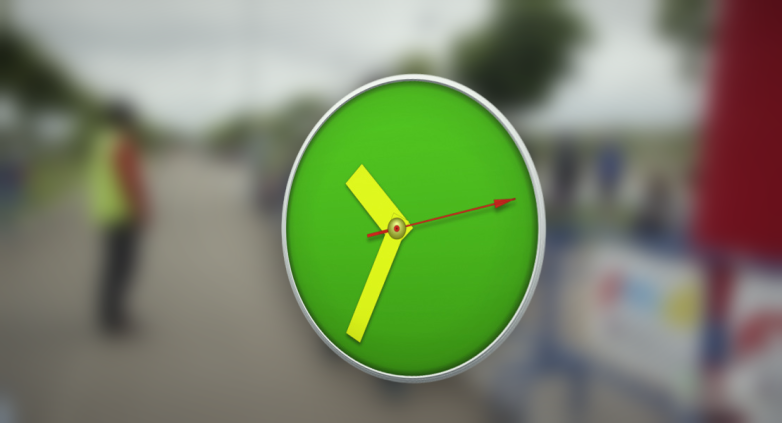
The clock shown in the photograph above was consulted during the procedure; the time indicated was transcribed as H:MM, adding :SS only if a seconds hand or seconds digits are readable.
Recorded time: 10:34:13
